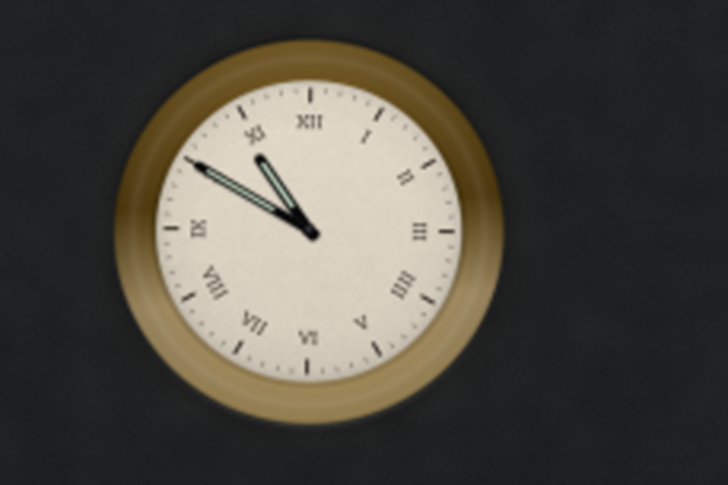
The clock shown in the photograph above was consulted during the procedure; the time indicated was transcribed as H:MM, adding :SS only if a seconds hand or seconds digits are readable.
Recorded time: 10:50
